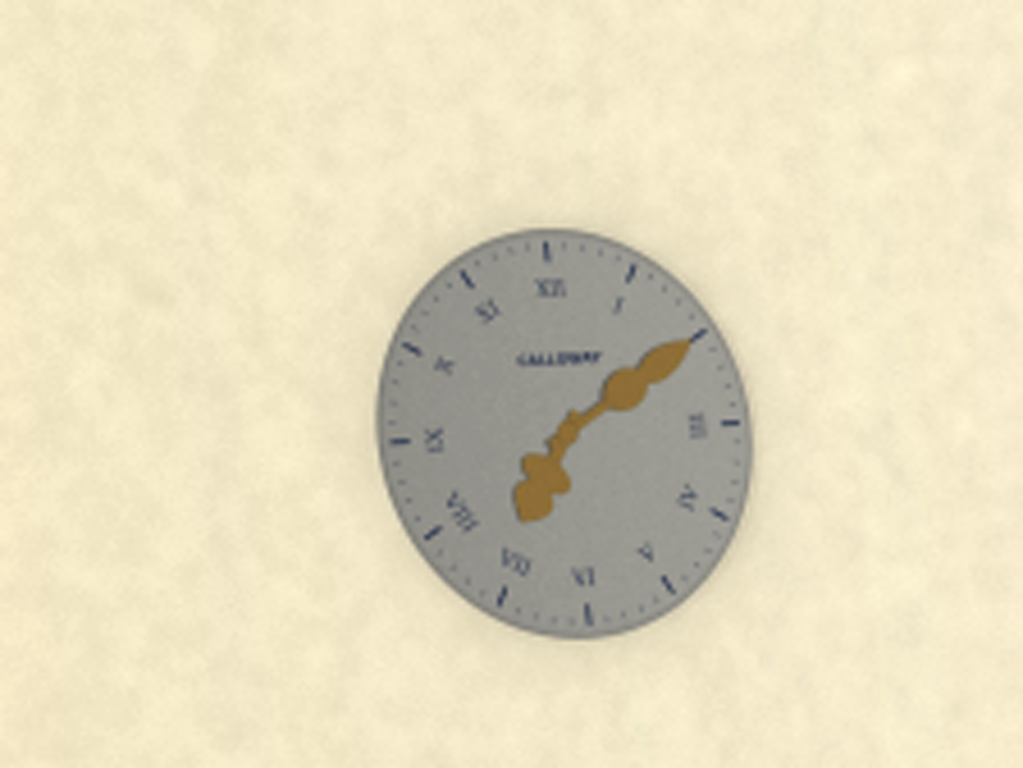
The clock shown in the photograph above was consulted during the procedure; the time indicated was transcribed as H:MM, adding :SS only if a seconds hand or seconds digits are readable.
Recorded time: 7:10
